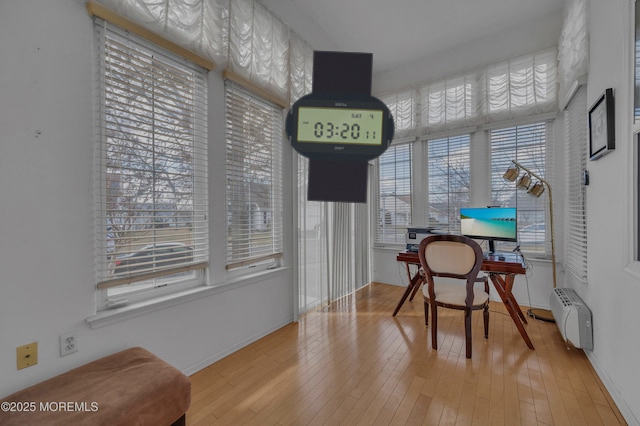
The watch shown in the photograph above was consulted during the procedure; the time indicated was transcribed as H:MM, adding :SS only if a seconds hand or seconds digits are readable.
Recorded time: 3:20:11
